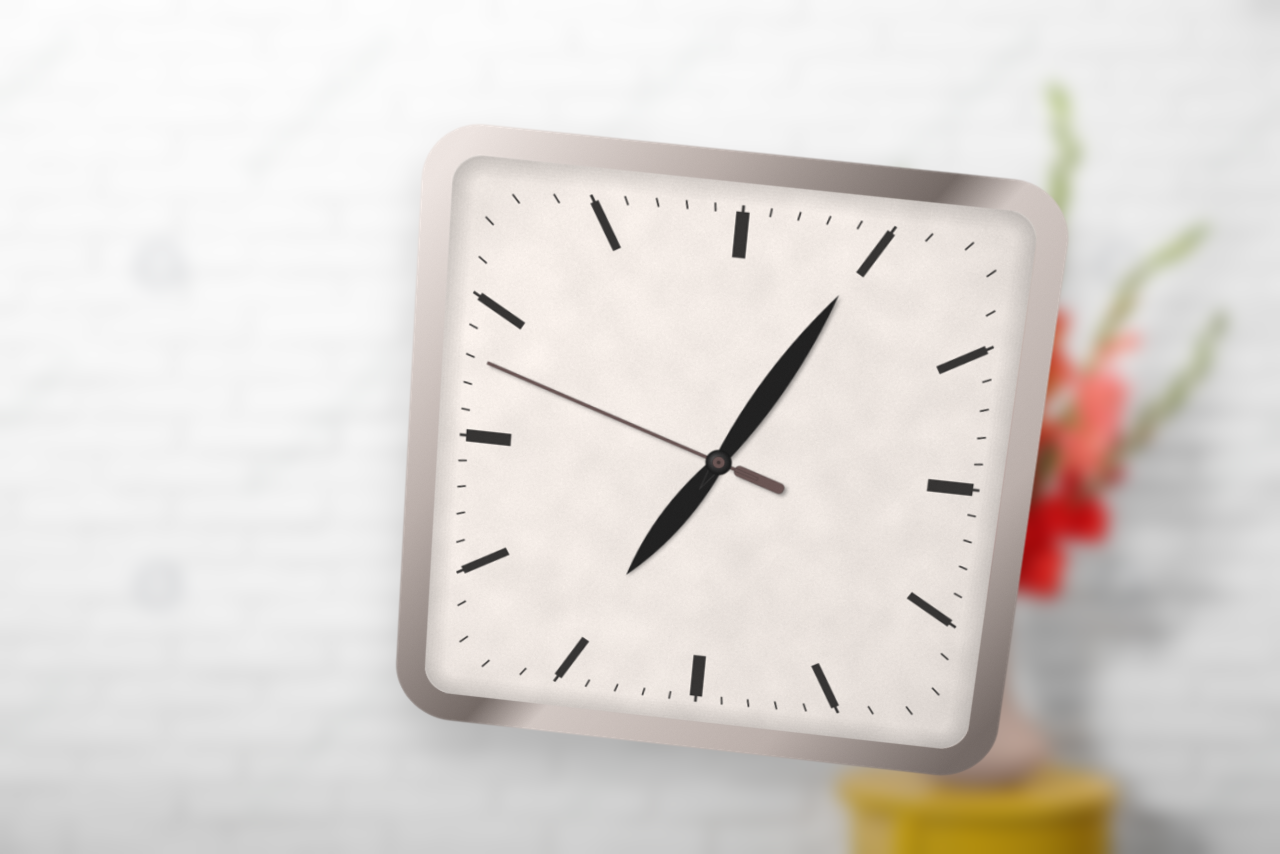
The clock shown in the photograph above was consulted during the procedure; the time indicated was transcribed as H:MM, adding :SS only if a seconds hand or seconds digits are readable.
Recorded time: 7:04:48
